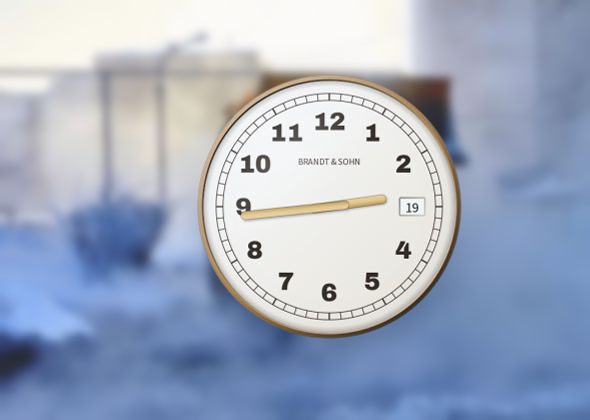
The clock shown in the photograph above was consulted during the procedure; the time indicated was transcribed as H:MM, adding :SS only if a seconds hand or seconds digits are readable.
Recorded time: 2:44
